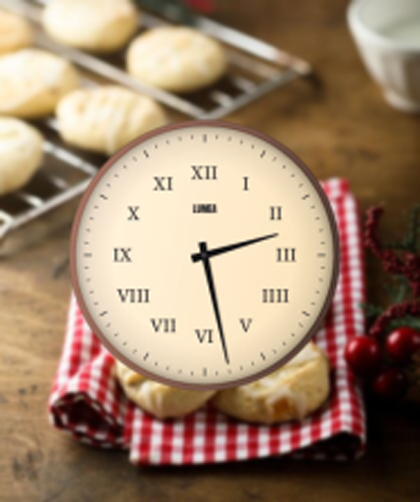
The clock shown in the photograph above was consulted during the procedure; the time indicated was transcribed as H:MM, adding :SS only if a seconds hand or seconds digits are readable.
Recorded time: 2:28
